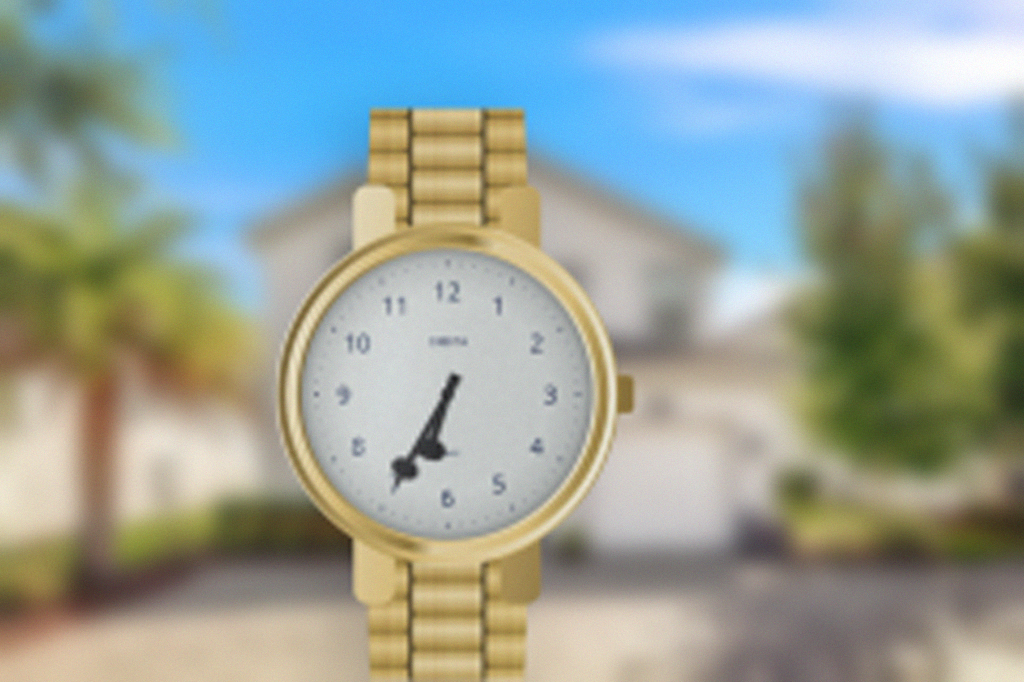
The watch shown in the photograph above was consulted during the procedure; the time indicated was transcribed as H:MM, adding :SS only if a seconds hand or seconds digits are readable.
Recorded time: 6:35
